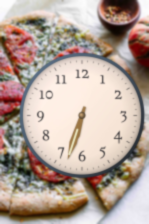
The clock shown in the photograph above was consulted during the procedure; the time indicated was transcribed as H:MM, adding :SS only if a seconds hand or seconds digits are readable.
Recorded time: 6:33
